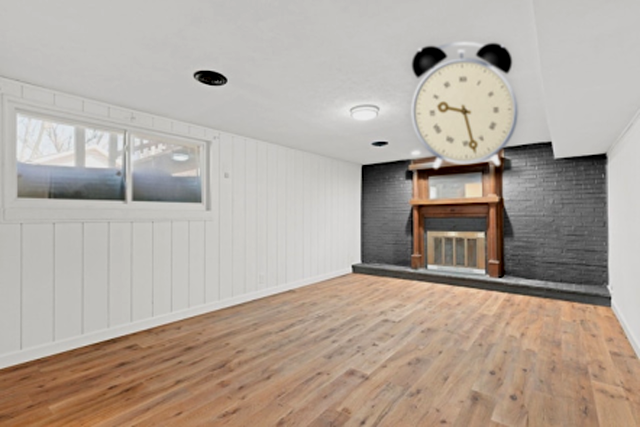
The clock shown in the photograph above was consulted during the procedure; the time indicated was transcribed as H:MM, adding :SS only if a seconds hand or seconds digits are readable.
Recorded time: 9:28
